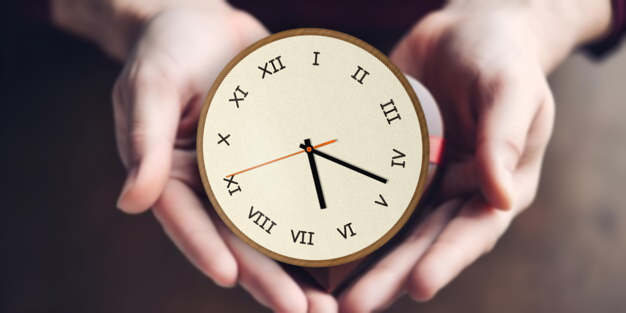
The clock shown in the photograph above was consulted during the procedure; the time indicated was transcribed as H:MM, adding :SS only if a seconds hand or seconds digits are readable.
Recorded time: 6:22:46
